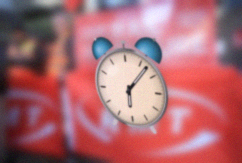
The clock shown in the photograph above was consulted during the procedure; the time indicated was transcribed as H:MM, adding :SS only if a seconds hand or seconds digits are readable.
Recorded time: 6:07
